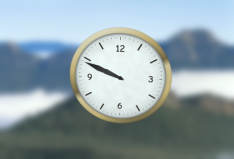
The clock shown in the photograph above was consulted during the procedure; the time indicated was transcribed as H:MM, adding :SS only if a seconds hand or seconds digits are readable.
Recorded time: 9:49
